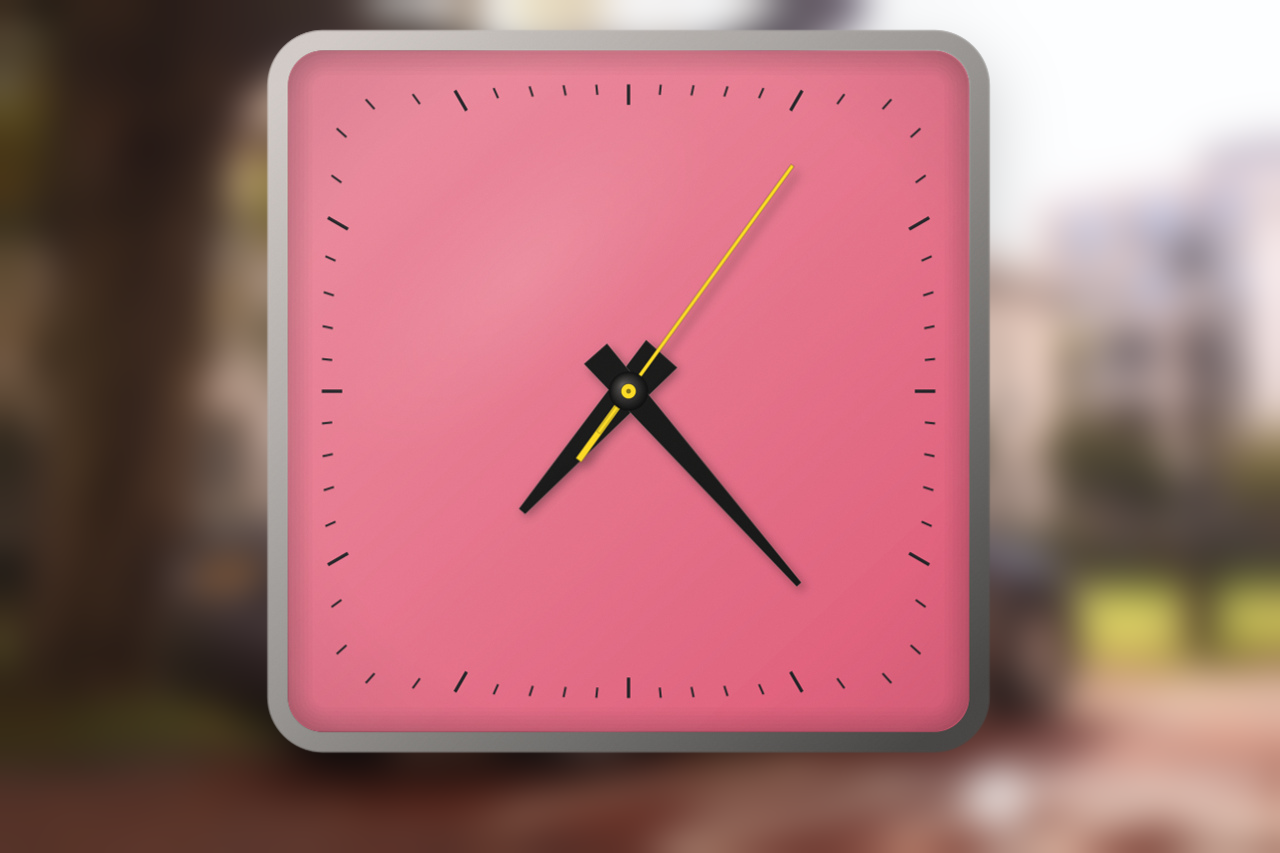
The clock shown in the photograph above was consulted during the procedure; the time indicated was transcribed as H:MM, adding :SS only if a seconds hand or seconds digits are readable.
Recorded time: 7:23:06
